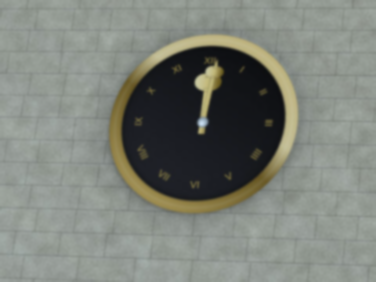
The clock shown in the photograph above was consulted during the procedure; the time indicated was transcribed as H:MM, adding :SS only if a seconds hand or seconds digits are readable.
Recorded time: 12:01
